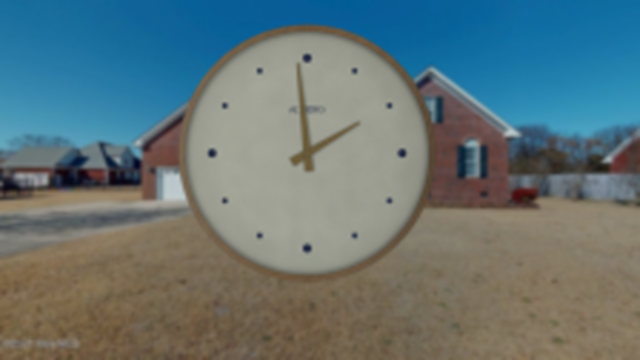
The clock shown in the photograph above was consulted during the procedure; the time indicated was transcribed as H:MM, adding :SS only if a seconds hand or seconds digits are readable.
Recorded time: 1:59
